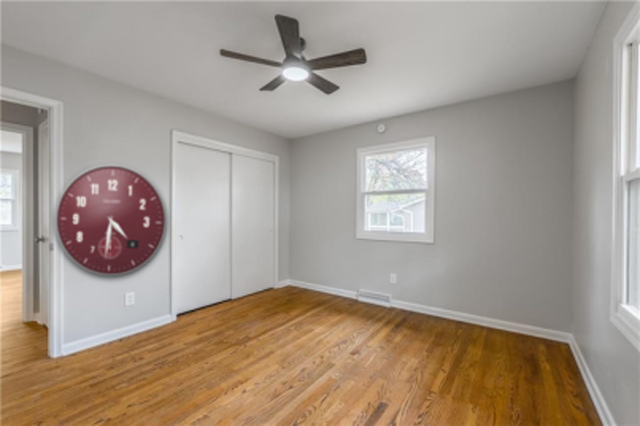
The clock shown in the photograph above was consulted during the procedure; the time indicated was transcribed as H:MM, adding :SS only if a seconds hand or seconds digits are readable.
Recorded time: 4:31
